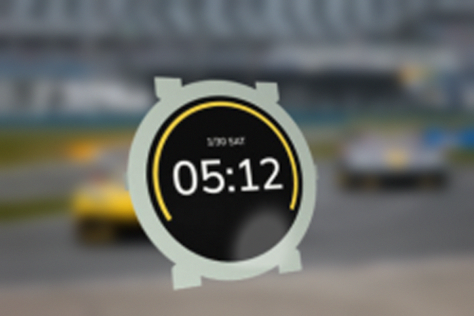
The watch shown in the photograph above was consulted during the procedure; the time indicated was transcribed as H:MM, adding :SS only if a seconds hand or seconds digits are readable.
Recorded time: 5:12
